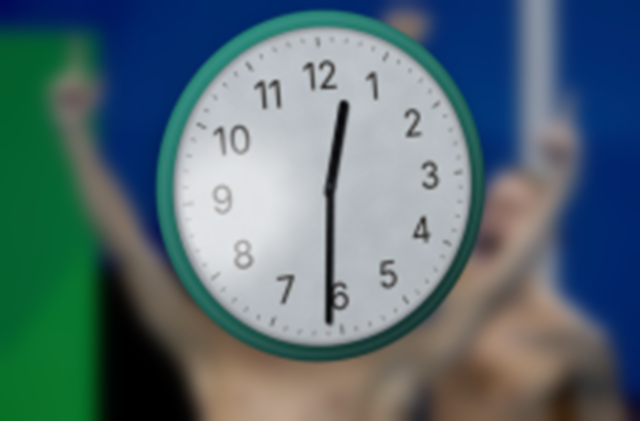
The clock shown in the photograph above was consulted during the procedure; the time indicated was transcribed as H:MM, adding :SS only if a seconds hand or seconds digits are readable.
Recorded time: 12:31
